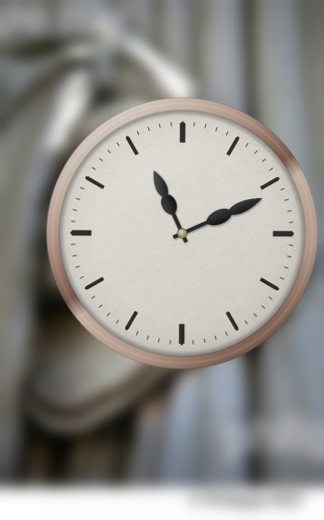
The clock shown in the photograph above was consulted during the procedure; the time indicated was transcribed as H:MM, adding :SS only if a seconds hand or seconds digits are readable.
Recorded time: 11:11
